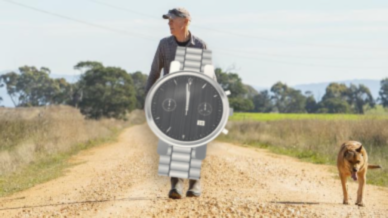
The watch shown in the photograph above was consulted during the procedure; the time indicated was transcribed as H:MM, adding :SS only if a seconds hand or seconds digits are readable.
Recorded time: 11:59
